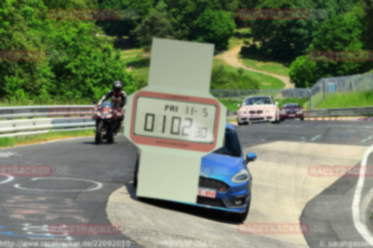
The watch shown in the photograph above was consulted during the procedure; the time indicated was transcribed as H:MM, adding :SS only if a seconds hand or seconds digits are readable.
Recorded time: 1:02
